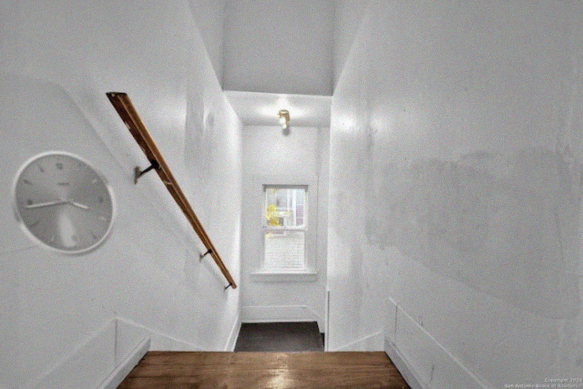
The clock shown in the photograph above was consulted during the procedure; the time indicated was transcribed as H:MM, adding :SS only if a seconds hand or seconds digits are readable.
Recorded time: 3:44
